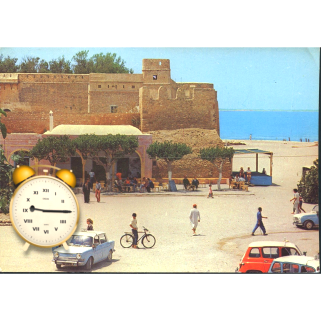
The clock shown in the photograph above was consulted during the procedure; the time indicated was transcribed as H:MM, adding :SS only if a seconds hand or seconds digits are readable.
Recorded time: 9:15
